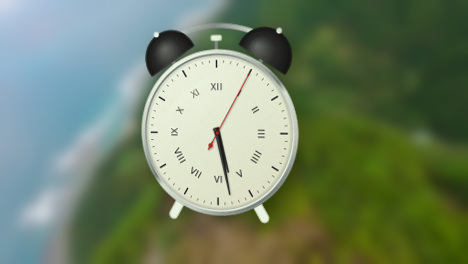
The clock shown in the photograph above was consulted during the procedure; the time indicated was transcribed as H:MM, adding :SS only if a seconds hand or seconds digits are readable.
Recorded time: 5:28:05
